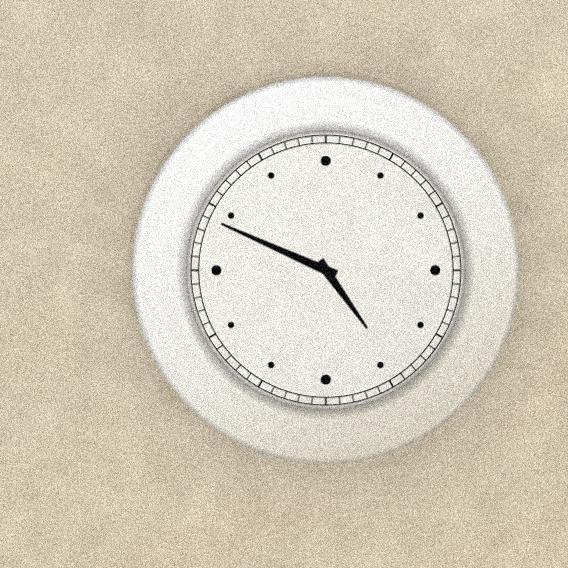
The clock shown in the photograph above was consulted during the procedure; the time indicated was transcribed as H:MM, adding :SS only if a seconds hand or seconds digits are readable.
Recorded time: 4:49
